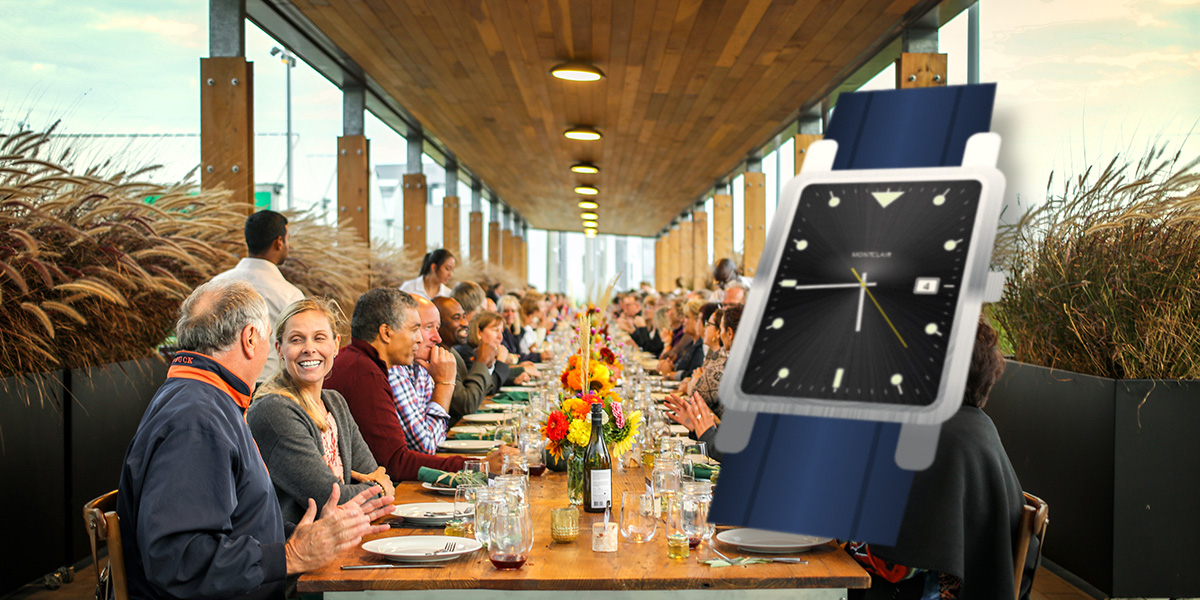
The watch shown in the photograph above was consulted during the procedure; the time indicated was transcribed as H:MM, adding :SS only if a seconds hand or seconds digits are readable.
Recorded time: 5:44:23
